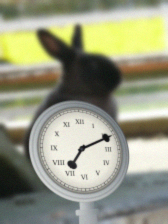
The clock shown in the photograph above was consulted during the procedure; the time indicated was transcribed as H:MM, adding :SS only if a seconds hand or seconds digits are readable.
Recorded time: 7:11
